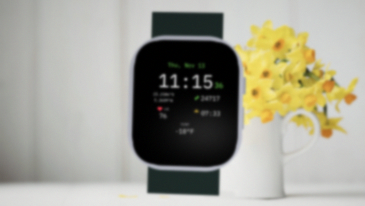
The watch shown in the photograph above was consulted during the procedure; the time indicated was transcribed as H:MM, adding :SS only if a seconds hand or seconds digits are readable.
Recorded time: 11:15
